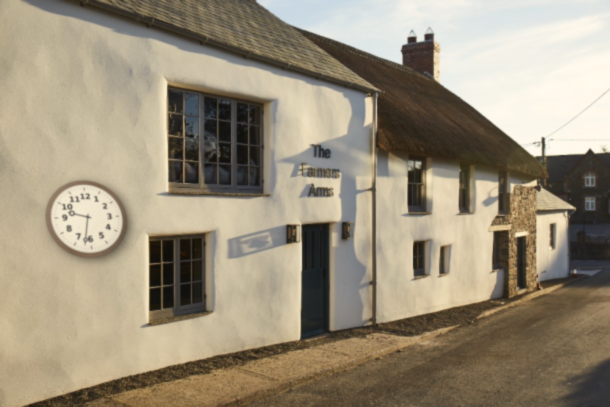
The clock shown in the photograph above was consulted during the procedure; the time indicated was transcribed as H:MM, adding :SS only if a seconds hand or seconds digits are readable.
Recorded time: 9:32
